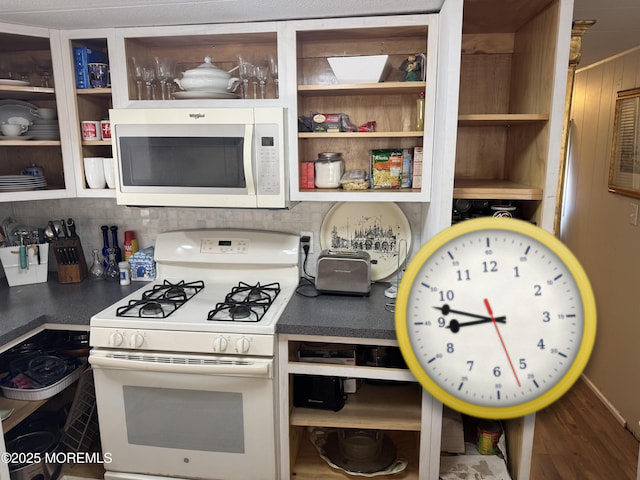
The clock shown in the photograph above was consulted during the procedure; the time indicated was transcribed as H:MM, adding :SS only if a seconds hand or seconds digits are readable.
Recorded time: 8:47:27
